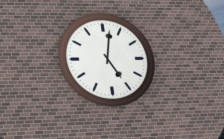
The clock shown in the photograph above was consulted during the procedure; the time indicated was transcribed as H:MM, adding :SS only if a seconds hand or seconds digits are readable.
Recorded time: 5:02
